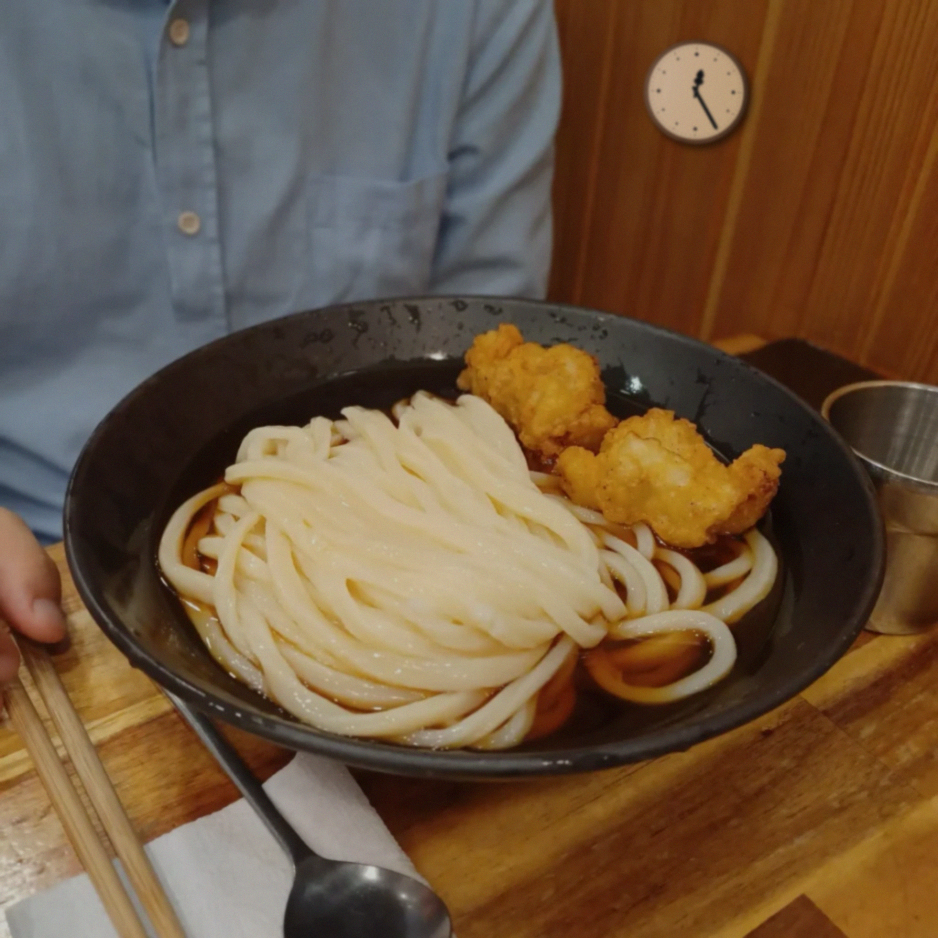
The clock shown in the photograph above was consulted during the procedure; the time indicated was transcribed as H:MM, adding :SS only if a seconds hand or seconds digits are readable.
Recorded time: 12:25
